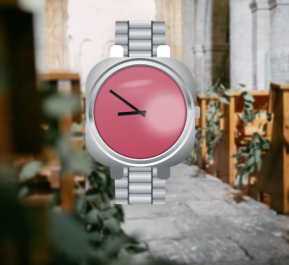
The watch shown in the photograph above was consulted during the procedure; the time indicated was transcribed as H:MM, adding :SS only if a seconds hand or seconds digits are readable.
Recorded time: 8:51
